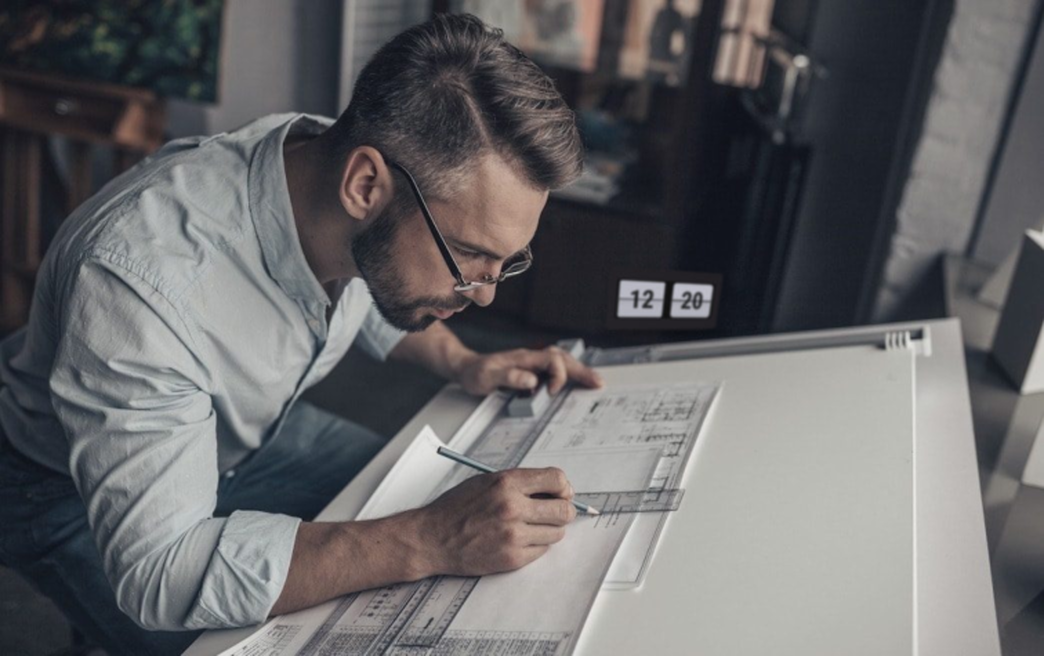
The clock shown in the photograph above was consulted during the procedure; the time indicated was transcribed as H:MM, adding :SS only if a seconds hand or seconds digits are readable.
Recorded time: 12:20
